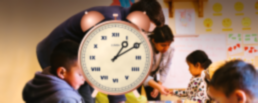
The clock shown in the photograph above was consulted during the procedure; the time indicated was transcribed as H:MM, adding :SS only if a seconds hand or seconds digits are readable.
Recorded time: 1:10
